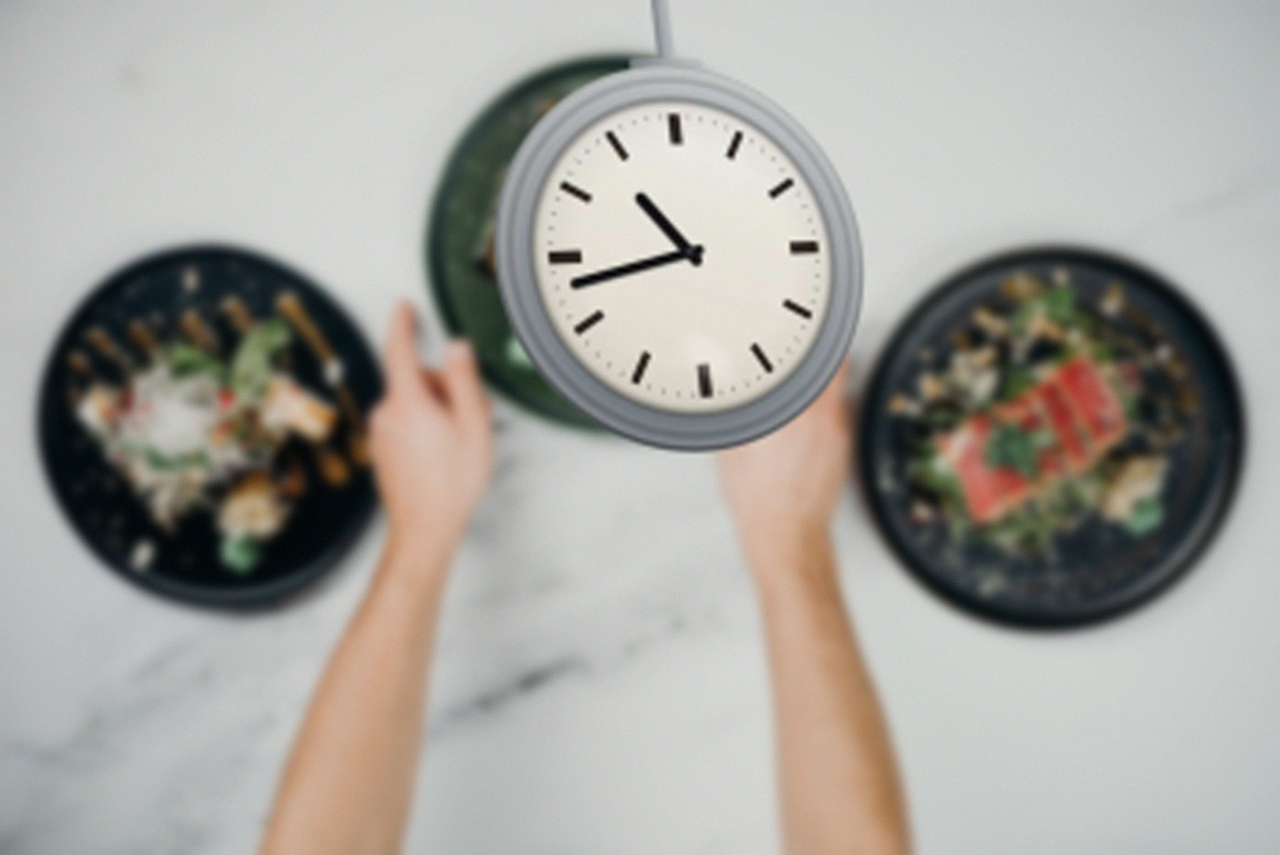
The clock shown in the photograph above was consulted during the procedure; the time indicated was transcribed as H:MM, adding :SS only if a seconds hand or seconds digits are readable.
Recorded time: 10:43
